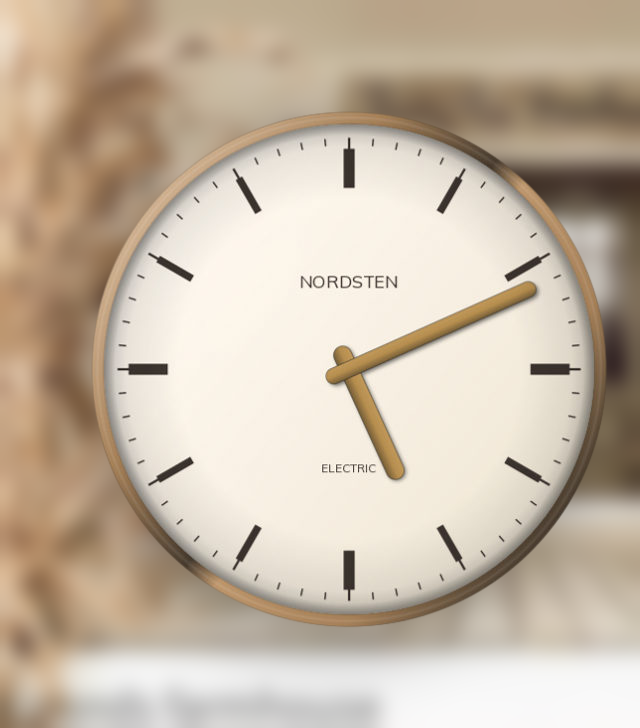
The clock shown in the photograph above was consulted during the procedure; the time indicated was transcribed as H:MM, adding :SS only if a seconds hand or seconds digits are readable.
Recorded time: 5:11
